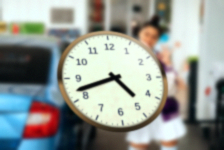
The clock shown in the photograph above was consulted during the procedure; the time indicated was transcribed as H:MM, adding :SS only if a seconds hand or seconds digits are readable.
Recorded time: 4:42
